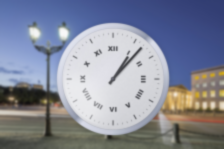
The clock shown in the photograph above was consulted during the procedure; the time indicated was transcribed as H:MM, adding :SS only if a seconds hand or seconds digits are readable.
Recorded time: 1:07
